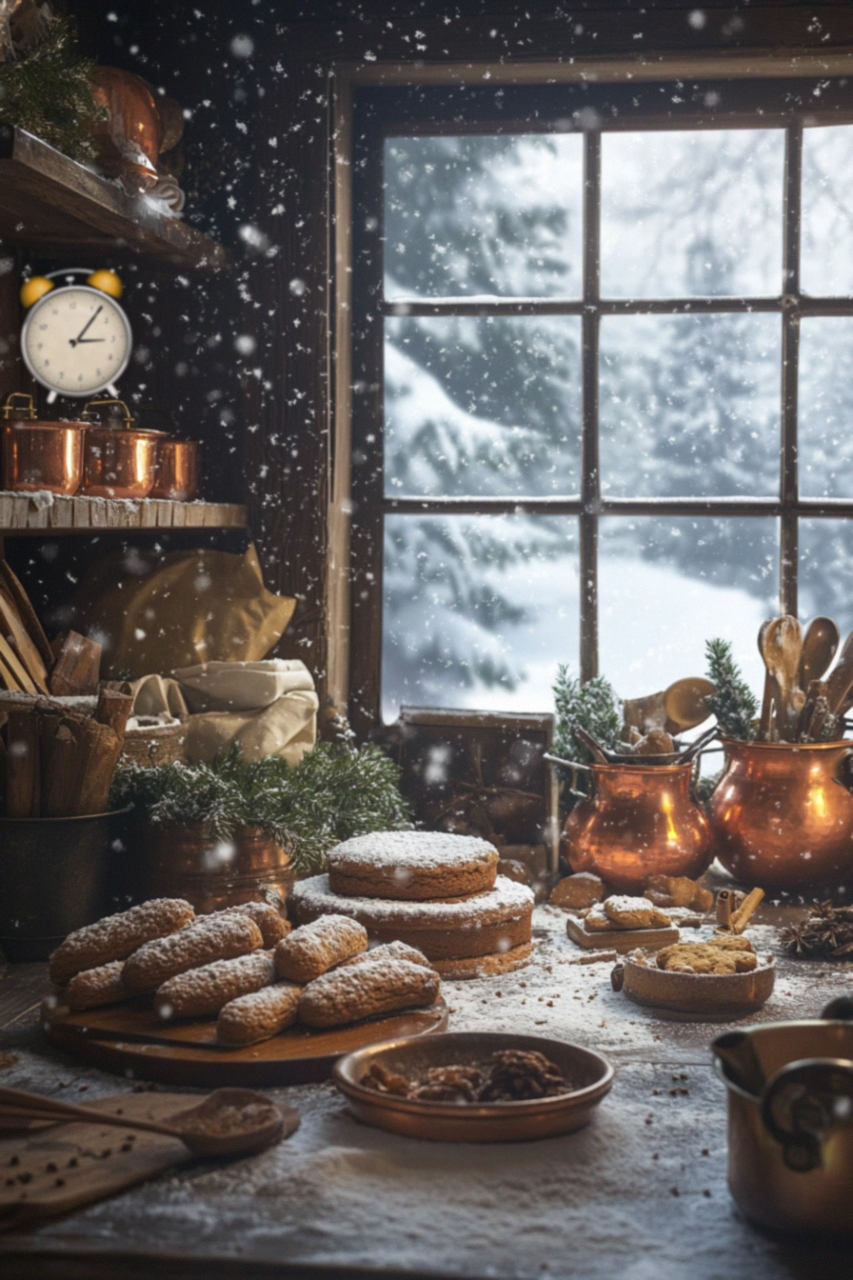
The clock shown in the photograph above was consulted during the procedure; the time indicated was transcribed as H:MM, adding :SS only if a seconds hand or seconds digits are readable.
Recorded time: 3:07
